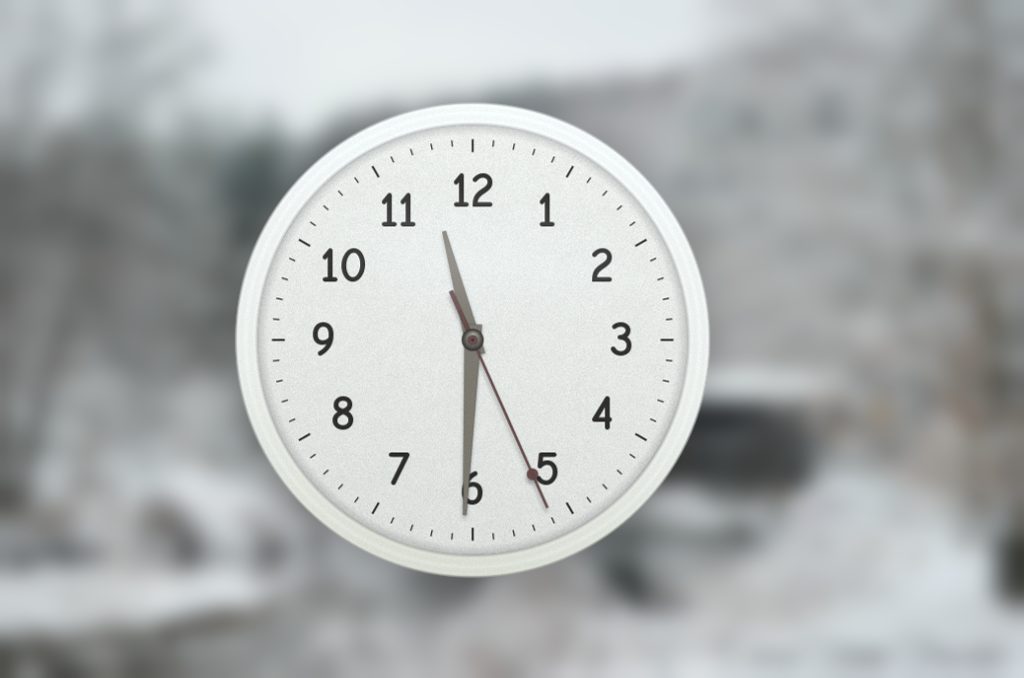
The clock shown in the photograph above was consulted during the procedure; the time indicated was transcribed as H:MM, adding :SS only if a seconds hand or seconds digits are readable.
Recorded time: 11:30:26
